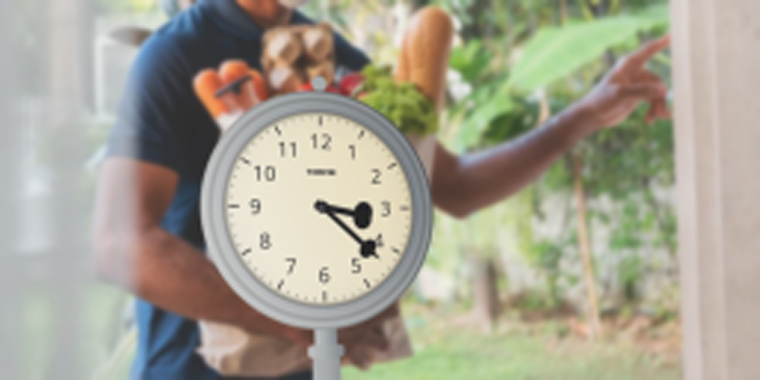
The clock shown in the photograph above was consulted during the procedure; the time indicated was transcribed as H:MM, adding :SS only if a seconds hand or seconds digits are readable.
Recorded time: 3:22
